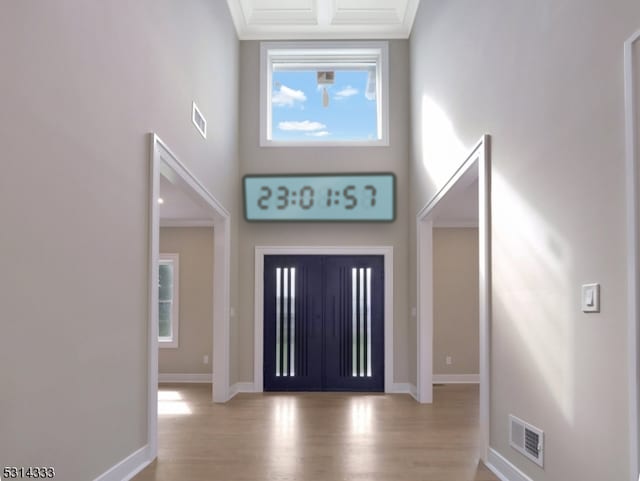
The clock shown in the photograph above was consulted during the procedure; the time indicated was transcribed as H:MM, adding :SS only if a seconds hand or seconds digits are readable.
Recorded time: 23:01:57
